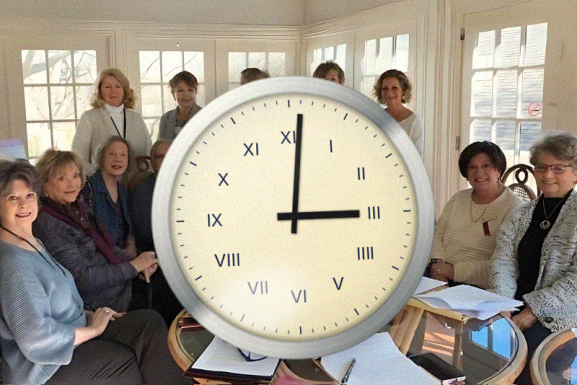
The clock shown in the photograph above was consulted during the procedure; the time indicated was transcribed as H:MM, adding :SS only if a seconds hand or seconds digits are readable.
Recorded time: 3:01
